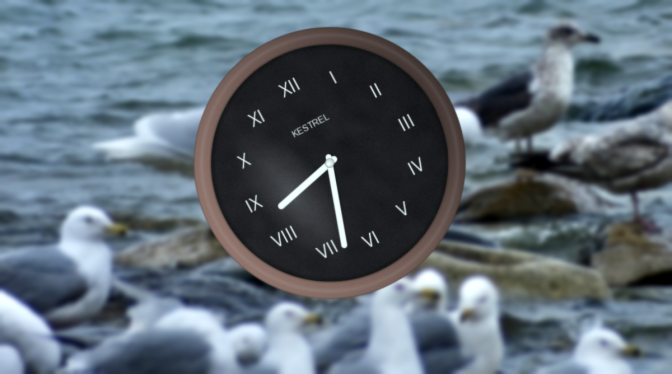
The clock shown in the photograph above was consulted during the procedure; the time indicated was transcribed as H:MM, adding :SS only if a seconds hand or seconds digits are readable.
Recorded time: 8:33
